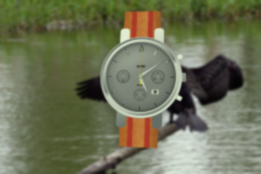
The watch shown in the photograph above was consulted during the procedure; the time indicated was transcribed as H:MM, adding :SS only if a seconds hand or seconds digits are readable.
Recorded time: 5:09
